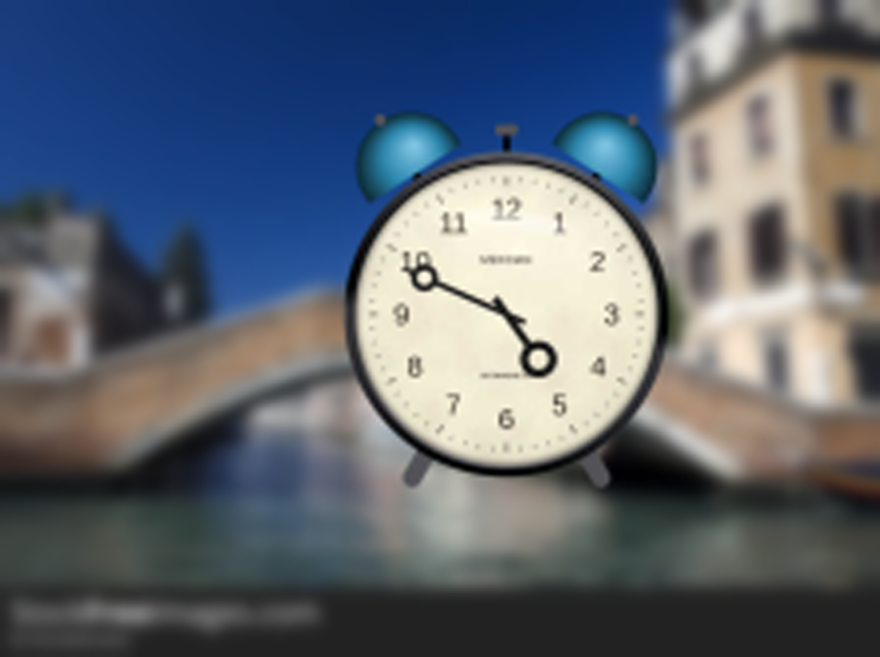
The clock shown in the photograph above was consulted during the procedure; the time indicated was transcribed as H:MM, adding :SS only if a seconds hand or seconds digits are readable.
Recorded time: 4:49
